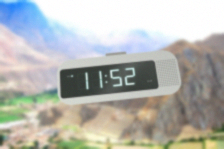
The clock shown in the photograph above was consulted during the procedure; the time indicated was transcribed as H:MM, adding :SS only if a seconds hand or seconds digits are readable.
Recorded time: 11:52
